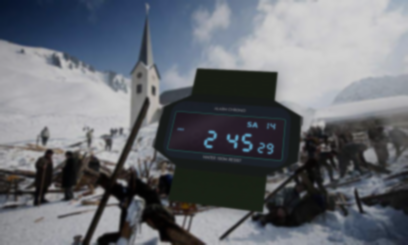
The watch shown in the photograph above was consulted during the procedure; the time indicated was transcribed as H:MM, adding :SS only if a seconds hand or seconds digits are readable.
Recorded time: 2:45
